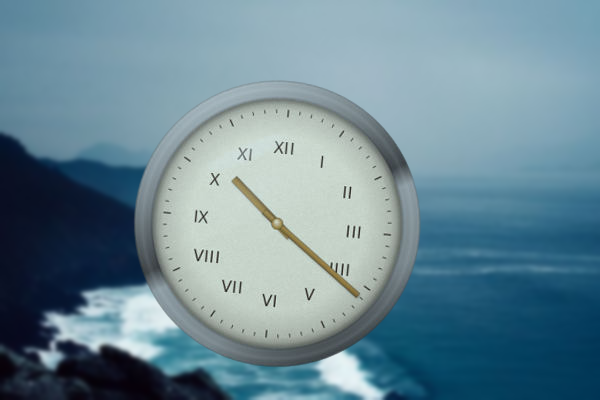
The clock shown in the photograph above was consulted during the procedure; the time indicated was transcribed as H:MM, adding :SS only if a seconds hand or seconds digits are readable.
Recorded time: 10:21
